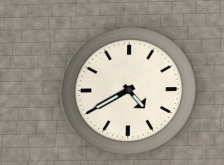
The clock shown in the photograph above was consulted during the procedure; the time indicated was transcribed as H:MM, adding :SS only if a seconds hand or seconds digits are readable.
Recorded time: 4:40
